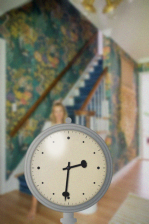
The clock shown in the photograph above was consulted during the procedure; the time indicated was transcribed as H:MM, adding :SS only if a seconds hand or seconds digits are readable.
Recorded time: 2:31
